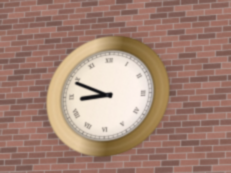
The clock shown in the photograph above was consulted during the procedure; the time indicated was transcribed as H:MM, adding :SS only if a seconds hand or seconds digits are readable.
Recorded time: 8:49
